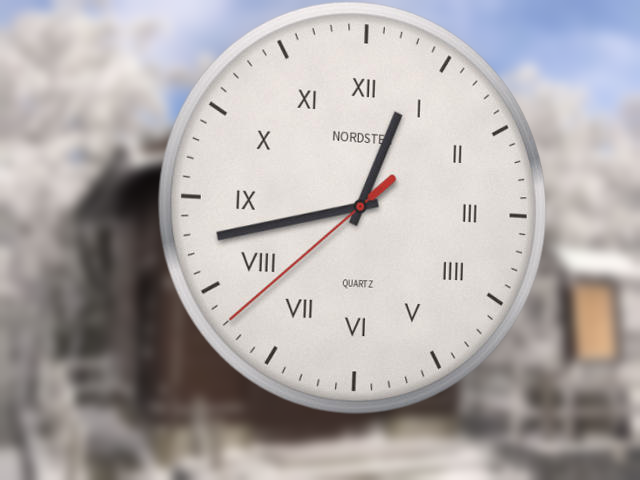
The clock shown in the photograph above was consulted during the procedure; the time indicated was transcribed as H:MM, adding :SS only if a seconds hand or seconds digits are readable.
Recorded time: 12:42:38
